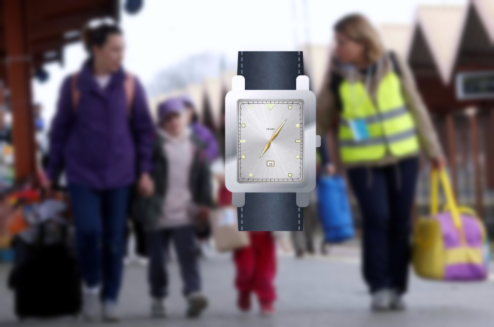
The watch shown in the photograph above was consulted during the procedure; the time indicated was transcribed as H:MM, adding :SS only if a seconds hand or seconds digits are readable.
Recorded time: 7:06
